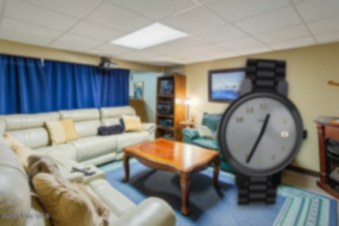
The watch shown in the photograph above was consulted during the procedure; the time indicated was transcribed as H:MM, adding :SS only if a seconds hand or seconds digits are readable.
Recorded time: 12:34
